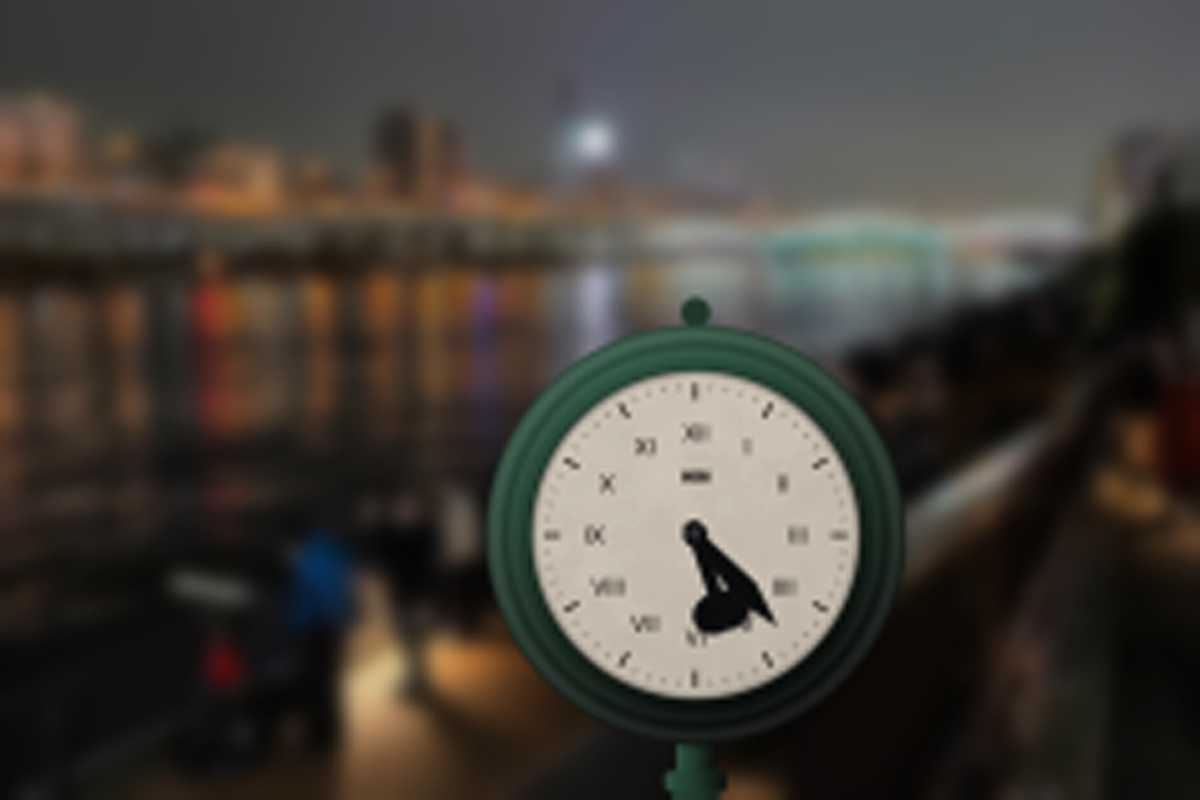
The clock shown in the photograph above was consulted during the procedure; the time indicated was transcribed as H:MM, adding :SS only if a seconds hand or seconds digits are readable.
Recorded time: 5:23
